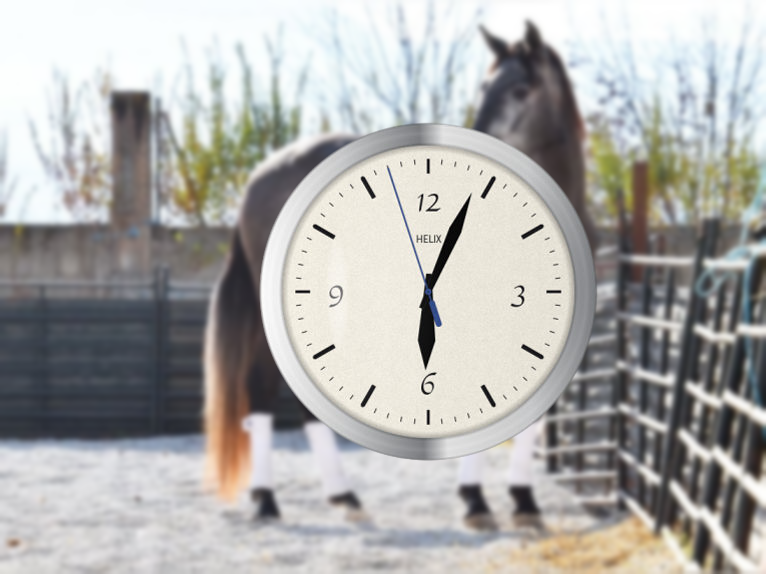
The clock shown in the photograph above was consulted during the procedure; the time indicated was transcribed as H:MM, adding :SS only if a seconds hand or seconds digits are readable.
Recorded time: 6:03:57
